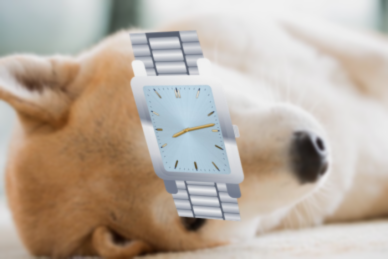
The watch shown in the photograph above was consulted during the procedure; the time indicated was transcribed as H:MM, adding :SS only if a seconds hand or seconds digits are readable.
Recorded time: 8:13
